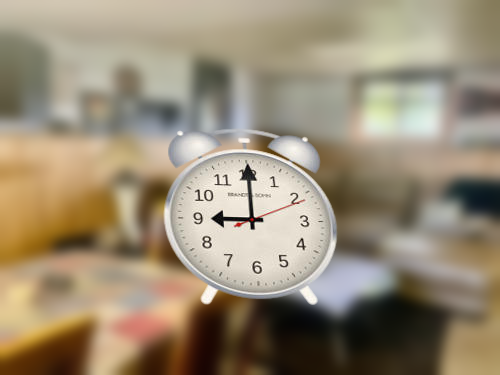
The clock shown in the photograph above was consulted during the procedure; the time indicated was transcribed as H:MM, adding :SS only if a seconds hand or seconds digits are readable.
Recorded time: 9:00:11
